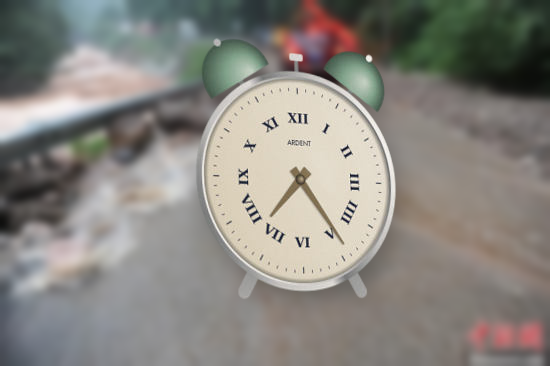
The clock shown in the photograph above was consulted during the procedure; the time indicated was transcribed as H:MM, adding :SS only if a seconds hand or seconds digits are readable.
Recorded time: 7:24
